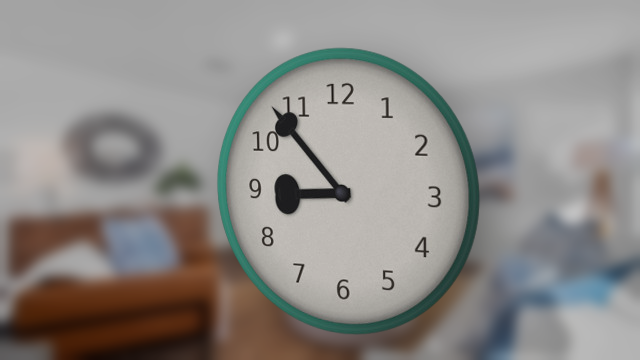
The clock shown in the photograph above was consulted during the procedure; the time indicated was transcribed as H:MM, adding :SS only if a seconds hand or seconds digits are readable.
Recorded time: 8:53
